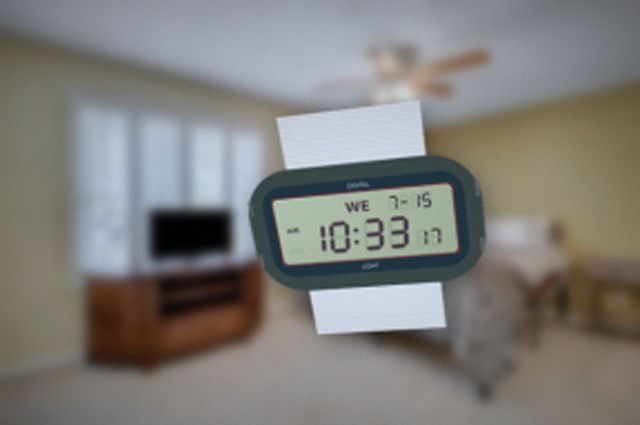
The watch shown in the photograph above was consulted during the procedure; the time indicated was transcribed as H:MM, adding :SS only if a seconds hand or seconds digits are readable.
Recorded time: 10:33:17
